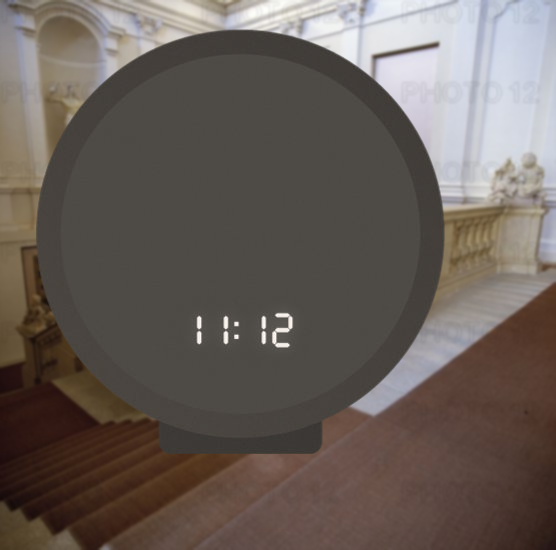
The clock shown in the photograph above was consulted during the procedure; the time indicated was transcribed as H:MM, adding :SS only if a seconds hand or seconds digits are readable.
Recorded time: 11:12
